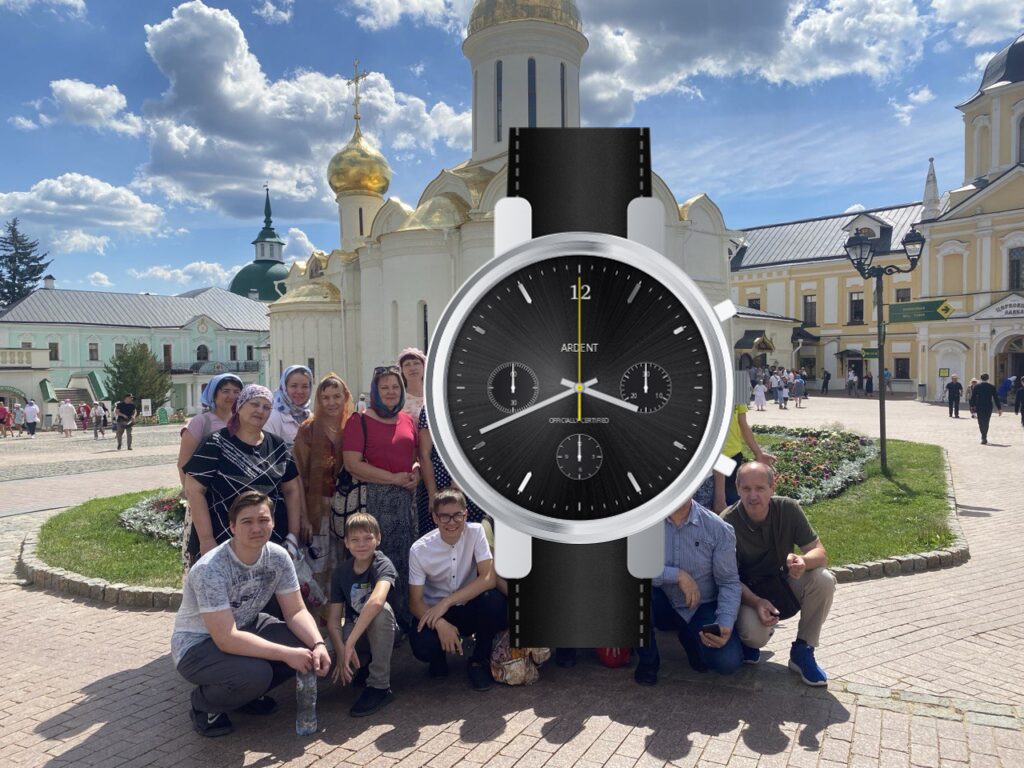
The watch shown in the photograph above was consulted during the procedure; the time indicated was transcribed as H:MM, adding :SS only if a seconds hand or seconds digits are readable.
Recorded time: 3:41
